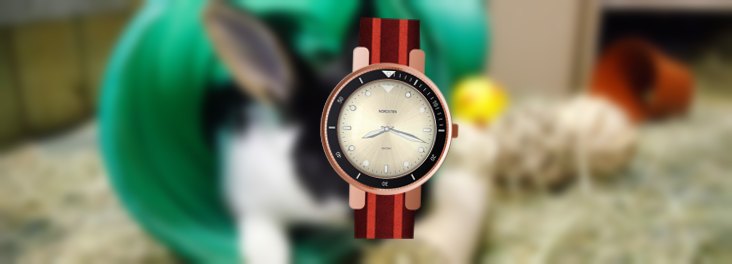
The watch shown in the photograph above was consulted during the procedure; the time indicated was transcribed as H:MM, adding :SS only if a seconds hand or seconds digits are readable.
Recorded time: 8:18
